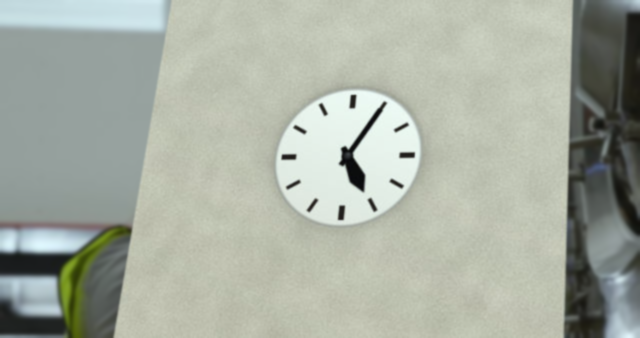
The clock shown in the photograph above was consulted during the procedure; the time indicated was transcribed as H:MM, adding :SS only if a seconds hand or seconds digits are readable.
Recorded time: 5:05
